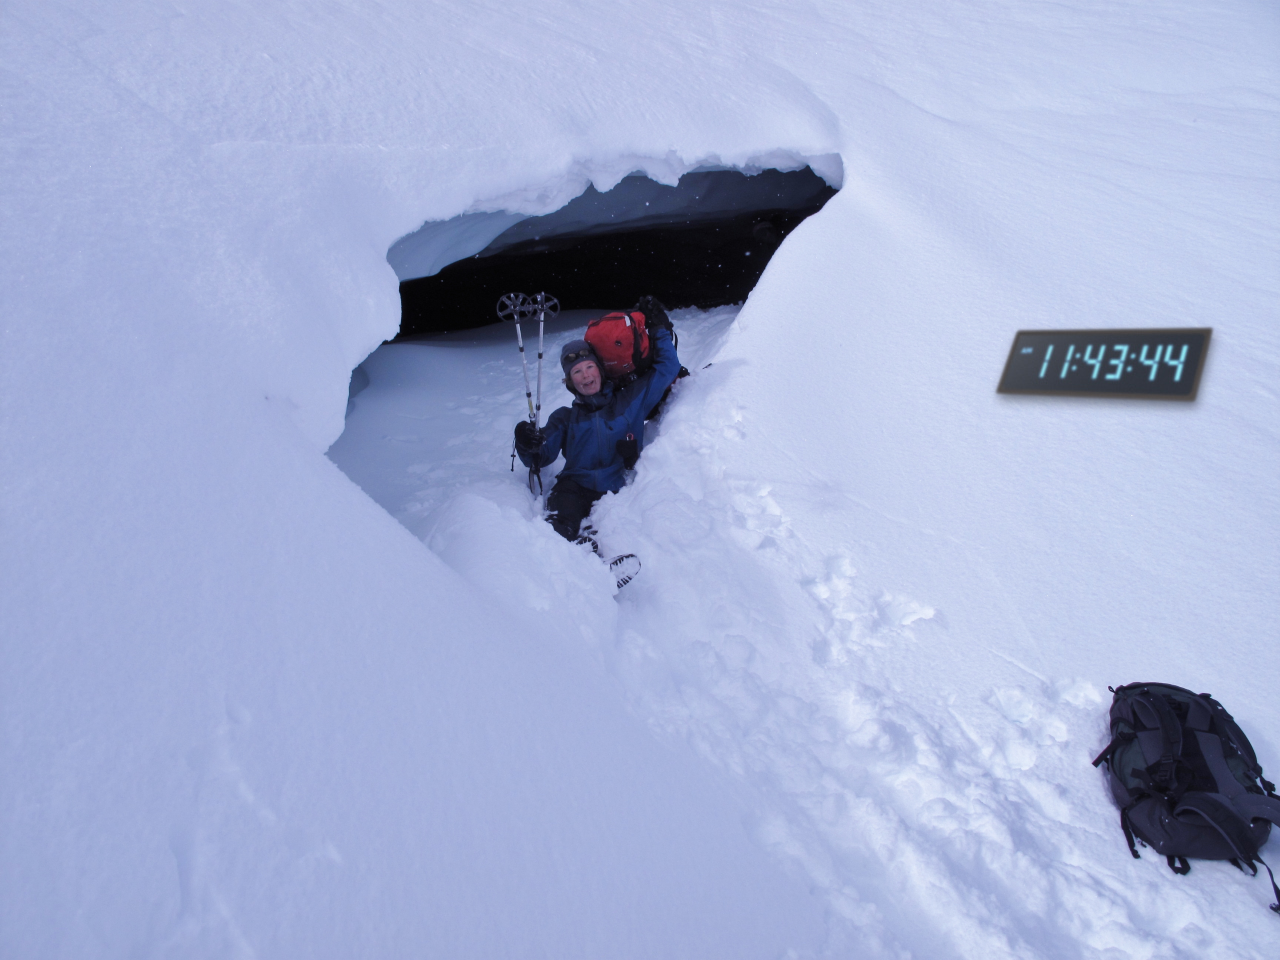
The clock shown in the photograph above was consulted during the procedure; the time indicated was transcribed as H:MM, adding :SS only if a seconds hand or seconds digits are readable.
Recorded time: 11:43:44
